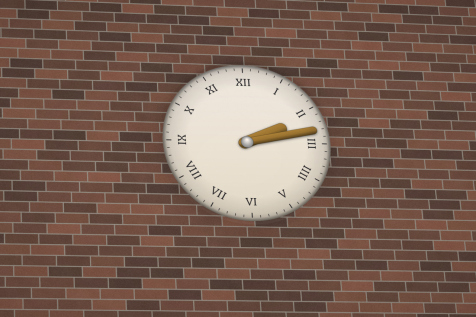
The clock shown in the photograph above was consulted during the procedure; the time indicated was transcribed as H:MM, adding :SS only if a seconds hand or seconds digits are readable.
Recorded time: 2:13
